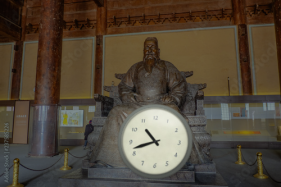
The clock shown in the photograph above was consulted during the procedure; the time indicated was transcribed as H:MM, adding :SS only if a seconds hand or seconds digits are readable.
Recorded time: 10:42
